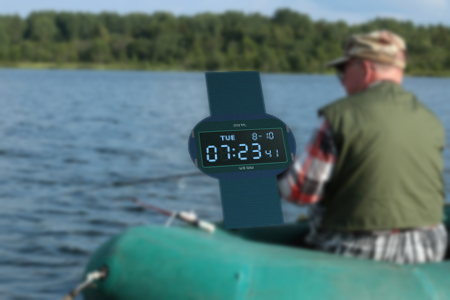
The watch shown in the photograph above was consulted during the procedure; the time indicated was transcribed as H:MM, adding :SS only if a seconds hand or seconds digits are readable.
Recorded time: 7:23:41
